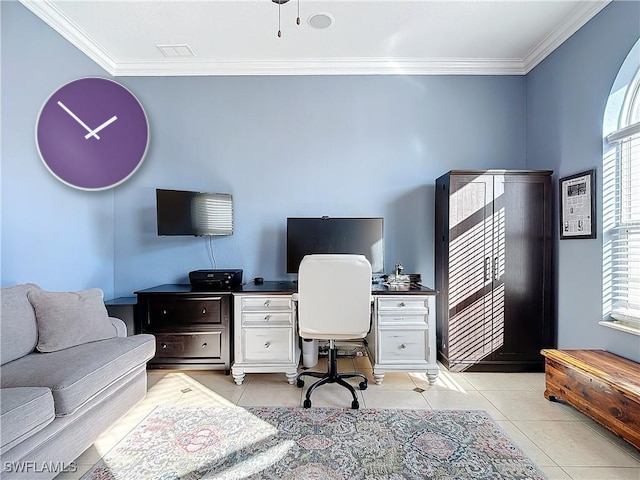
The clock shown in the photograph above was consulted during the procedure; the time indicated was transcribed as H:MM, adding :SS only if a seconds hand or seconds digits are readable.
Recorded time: 1:52
